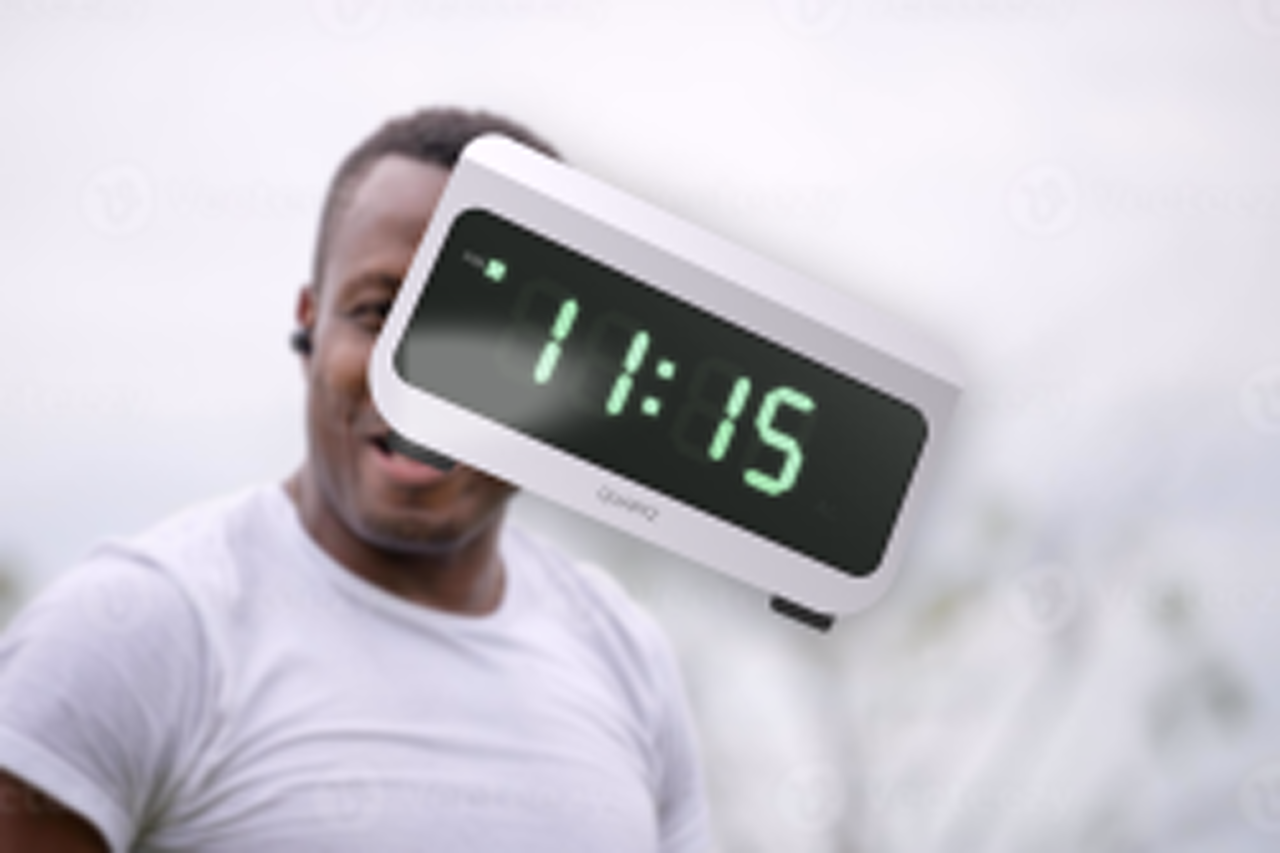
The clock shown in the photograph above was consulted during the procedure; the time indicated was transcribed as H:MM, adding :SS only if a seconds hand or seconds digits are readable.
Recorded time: 11:15
